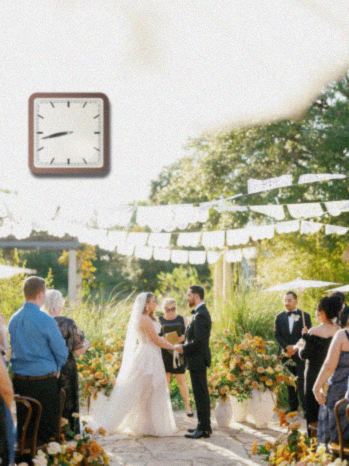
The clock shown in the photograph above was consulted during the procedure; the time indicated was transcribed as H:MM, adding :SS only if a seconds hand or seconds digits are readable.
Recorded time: 8:43
